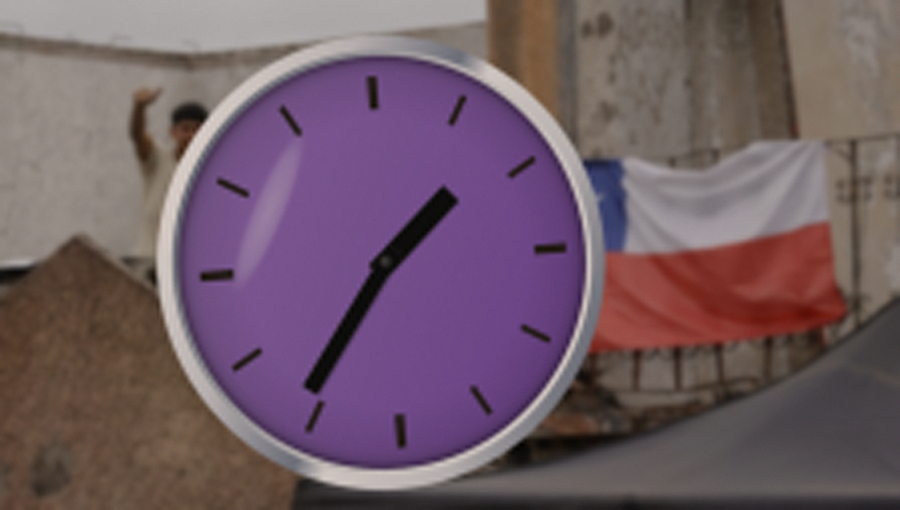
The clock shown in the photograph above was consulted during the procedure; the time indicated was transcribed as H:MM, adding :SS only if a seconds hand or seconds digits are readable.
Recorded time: 1:36
